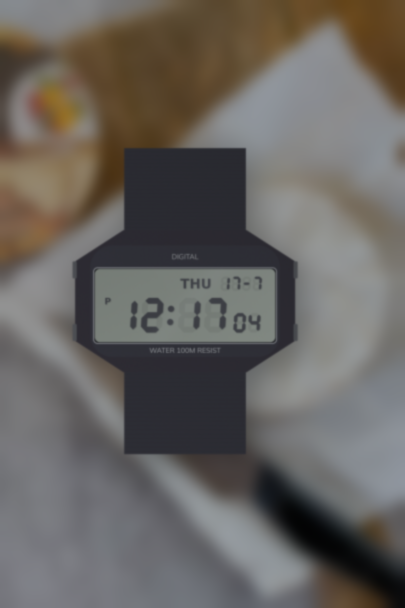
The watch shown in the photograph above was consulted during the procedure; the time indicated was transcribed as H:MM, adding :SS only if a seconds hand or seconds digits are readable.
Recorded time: 12:17:04
